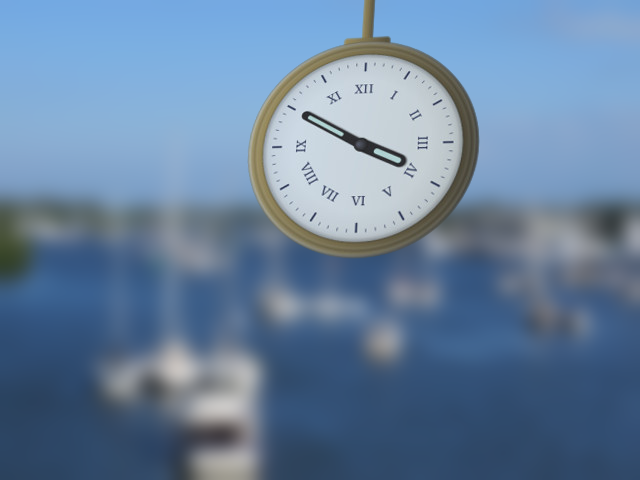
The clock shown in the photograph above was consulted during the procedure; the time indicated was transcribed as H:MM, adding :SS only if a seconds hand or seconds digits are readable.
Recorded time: 3:50
